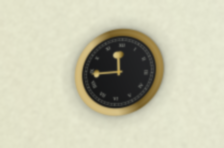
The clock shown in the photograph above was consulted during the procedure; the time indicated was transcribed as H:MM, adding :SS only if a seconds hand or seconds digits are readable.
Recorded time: 11:44
